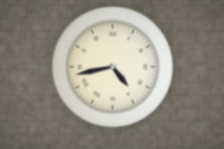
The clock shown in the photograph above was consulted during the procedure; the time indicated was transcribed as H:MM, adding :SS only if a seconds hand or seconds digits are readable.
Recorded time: 4:43
